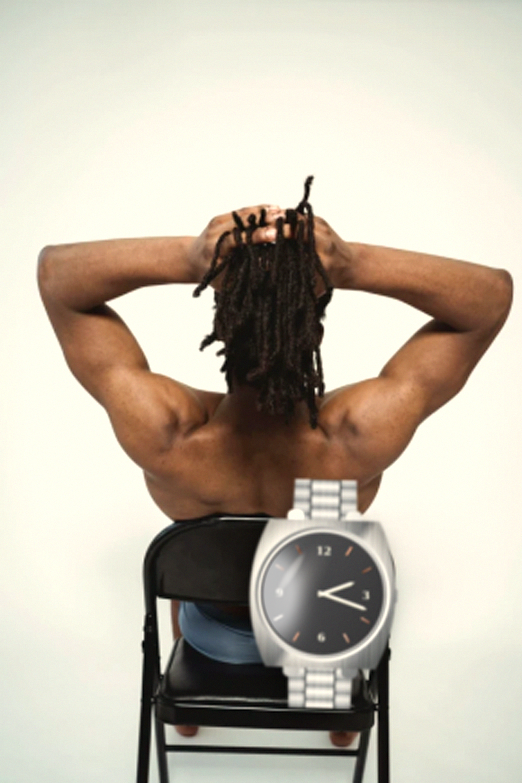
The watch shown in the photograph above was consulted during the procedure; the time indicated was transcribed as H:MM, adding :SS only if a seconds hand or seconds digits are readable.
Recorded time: 2:18
